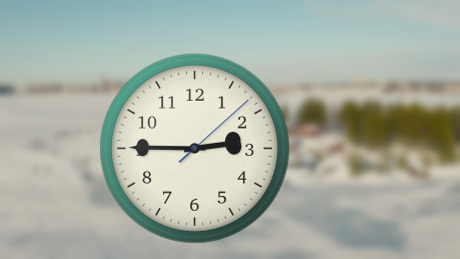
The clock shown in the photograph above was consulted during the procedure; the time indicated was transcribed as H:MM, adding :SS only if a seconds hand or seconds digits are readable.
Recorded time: 2:45:08
